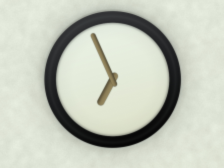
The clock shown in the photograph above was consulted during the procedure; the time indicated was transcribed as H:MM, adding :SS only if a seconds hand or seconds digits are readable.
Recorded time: 6:56
